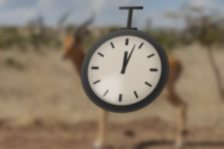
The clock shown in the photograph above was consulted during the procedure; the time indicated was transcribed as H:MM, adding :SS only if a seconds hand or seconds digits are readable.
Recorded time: 12:03
